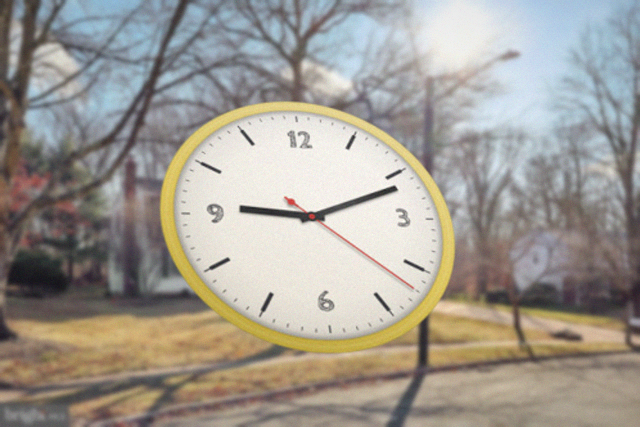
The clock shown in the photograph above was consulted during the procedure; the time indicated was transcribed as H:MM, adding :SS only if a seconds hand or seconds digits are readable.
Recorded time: 9:11:22
